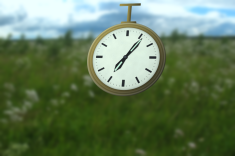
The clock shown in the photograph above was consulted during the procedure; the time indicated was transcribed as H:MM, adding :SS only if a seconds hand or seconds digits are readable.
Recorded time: 7:06
